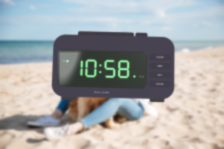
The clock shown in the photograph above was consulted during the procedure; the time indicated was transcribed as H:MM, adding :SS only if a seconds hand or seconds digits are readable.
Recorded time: 10:58
